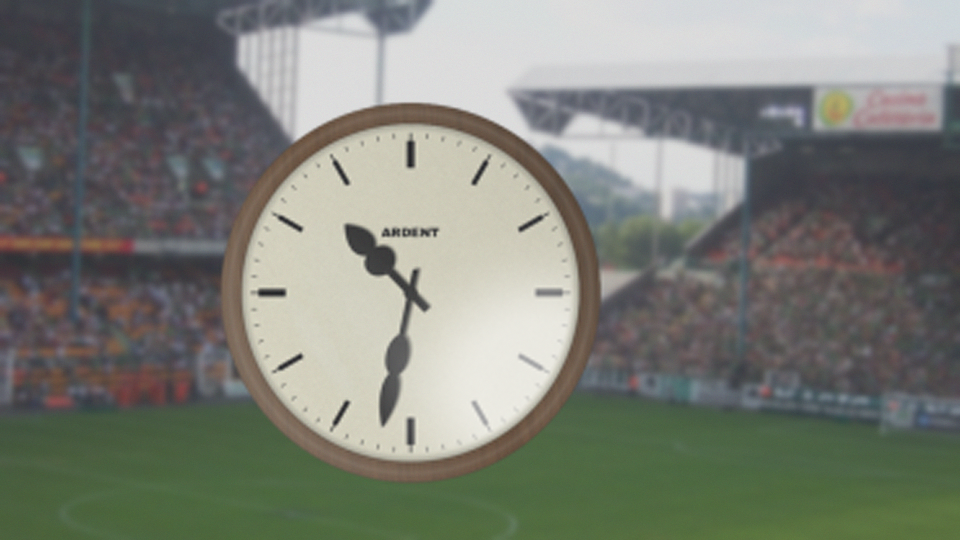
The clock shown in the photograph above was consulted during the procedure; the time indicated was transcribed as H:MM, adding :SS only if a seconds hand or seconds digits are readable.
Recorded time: 10:32
